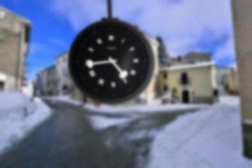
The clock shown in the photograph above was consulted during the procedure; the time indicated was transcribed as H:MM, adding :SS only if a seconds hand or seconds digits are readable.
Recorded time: 4:44
